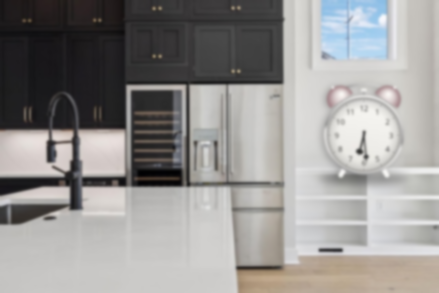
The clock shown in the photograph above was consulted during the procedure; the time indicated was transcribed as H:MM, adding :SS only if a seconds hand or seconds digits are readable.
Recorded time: 6:29
